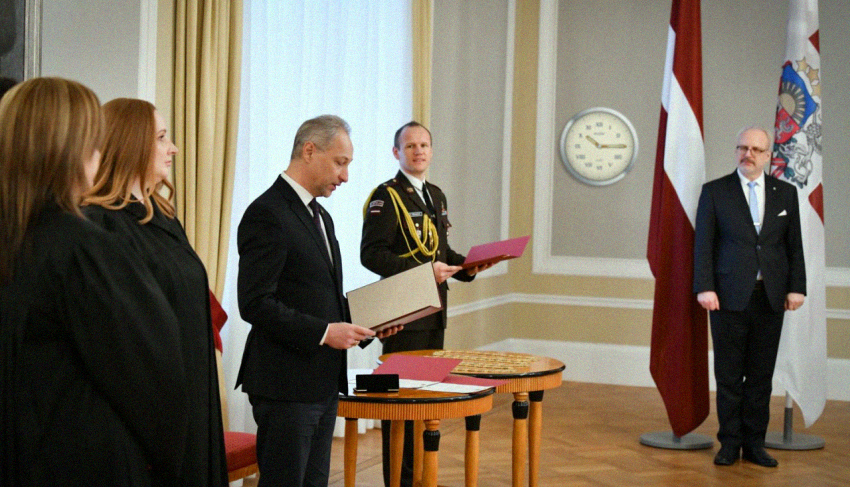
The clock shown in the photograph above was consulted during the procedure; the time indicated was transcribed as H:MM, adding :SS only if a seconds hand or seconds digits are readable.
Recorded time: 10:15
